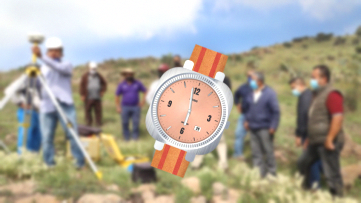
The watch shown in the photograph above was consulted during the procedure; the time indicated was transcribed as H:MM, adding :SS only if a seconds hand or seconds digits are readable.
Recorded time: 5:58
